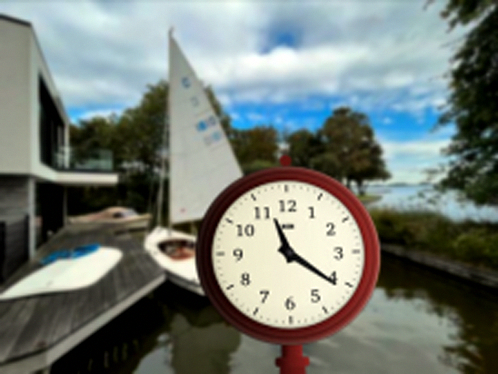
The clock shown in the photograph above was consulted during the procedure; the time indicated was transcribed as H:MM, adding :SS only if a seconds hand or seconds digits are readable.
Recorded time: 11:21
